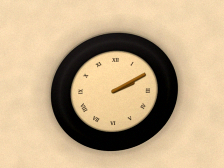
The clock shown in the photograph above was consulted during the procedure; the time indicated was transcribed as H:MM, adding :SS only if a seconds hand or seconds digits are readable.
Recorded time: 2:10
